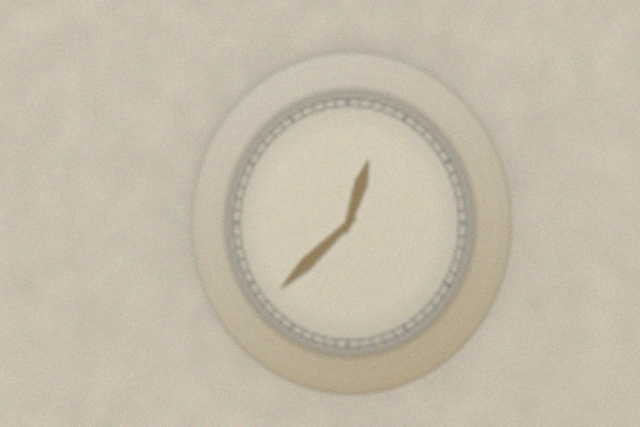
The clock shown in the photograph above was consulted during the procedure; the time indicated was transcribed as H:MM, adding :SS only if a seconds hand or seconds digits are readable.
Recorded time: 12:38
